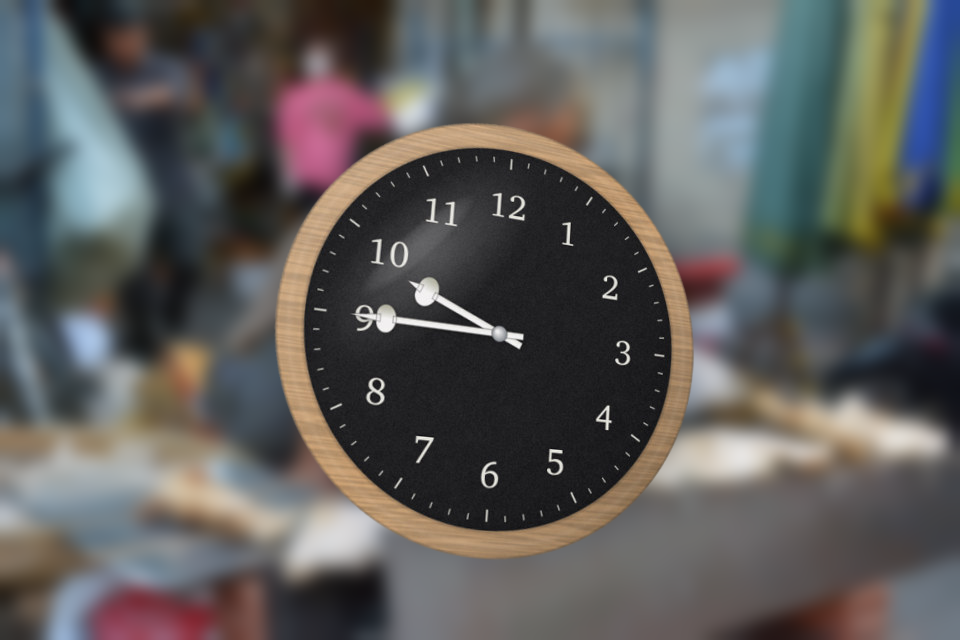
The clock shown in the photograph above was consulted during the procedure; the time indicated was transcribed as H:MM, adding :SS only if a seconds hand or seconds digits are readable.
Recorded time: 9:45
